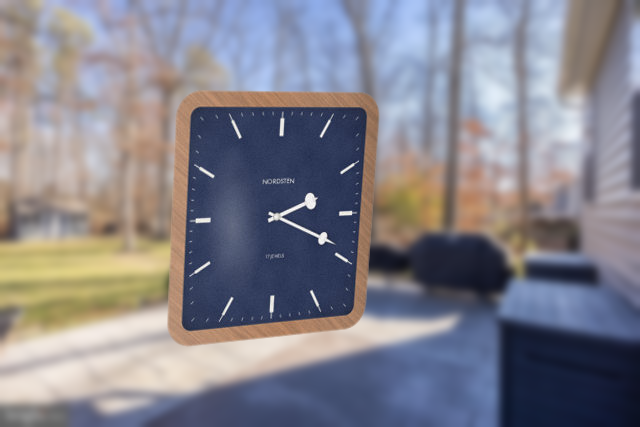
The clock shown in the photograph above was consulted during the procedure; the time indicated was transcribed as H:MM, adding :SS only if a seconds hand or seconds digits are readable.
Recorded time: 2:19
